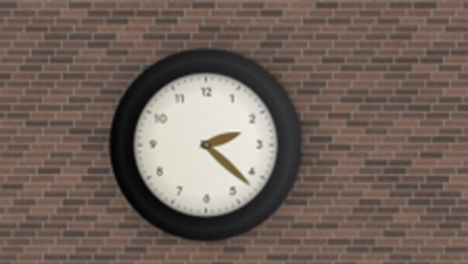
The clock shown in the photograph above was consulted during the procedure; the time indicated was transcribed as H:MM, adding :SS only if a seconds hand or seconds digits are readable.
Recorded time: 2:22
